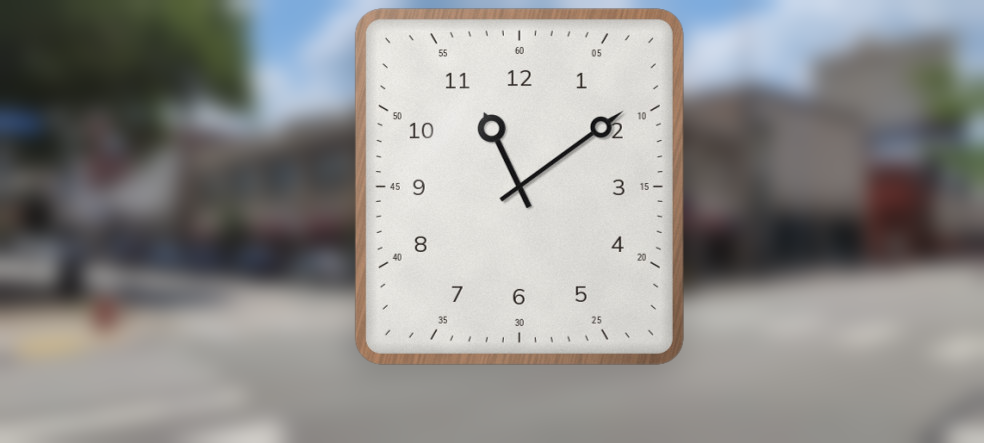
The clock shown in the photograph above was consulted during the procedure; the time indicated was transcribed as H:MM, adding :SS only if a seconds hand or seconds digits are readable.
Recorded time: 11:09
